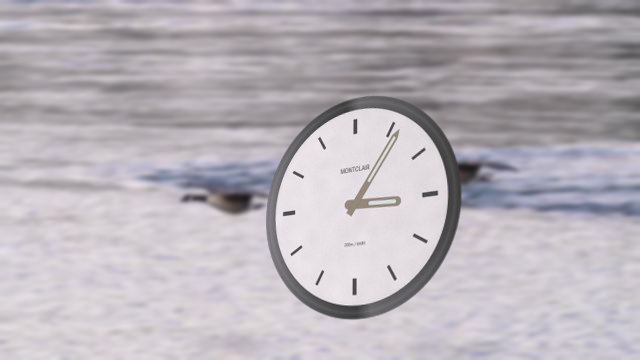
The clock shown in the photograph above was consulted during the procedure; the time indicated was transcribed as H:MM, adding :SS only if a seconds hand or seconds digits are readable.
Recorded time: 3:06
